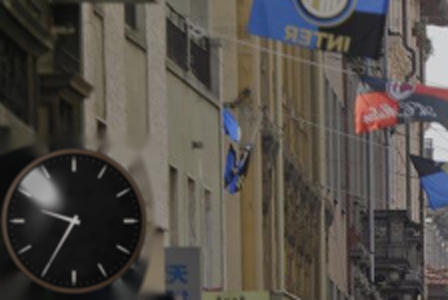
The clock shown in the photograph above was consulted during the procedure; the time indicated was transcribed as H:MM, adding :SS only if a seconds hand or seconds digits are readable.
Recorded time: 9:35
